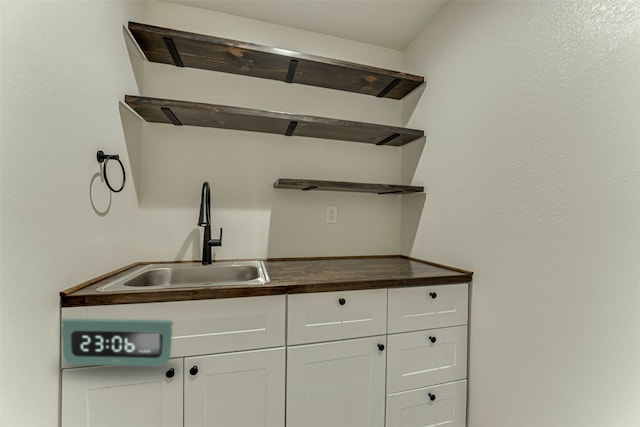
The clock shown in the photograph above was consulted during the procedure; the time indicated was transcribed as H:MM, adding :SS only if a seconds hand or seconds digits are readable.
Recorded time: 23:06
